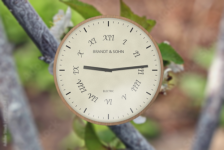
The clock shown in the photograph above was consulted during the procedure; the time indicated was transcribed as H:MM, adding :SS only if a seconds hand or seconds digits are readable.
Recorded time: 9:14
